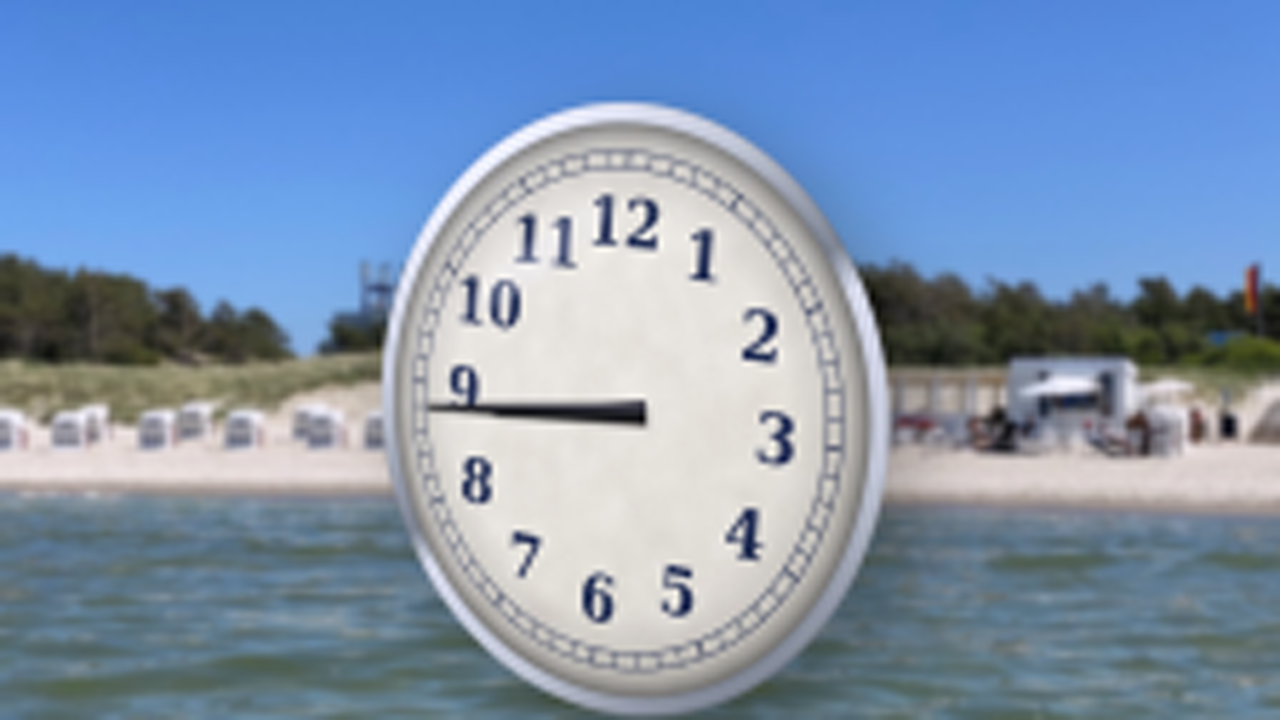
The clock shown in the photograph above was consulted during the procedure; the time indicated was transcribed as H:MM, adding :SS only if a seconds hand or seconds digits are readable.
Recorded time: 8:44
